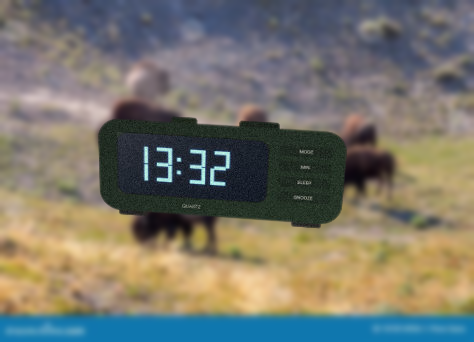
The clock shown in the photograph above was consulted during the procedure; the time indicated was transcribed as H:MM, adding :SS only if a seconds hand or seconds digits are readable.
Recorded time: 13:32
